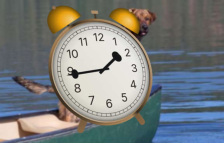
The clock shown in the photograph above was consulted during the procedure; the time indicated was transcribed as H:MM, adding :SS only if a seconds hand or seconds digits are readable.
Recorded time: 1:44
